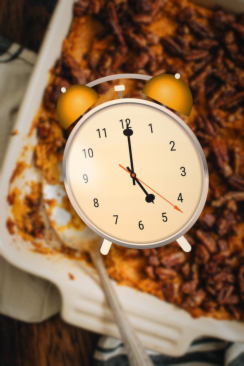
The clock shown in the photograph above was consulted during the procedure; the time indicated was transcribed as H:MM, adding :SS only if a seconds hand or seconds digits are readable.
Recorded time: 5:00:22
